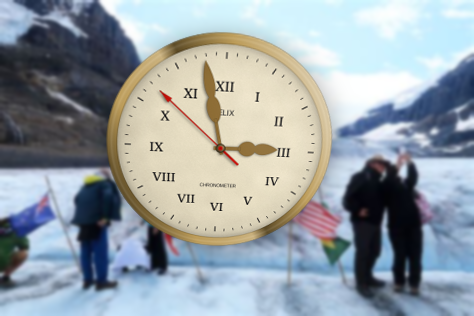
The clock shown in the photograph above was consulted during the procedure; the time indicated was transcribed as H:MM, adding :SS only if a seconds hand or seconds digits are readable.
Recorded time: 2:57:52
